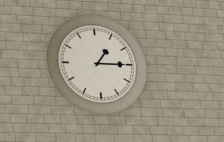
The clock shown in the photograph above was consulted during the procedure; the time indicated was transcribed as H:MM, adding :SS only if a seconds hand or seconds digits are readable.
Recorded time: 1:15
